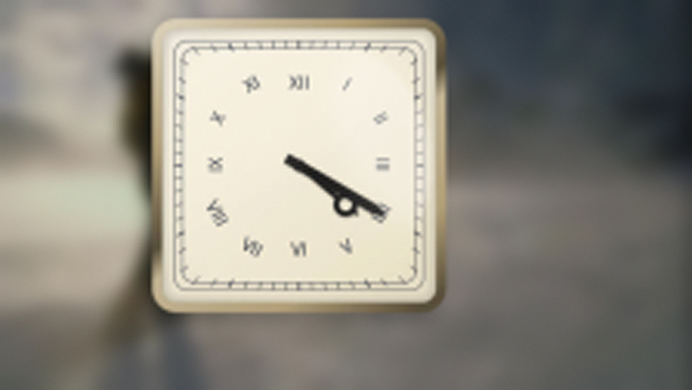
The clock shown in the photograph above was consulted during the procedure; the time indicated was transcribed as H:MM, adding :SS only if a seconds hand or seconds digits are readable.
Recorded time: 4:20
